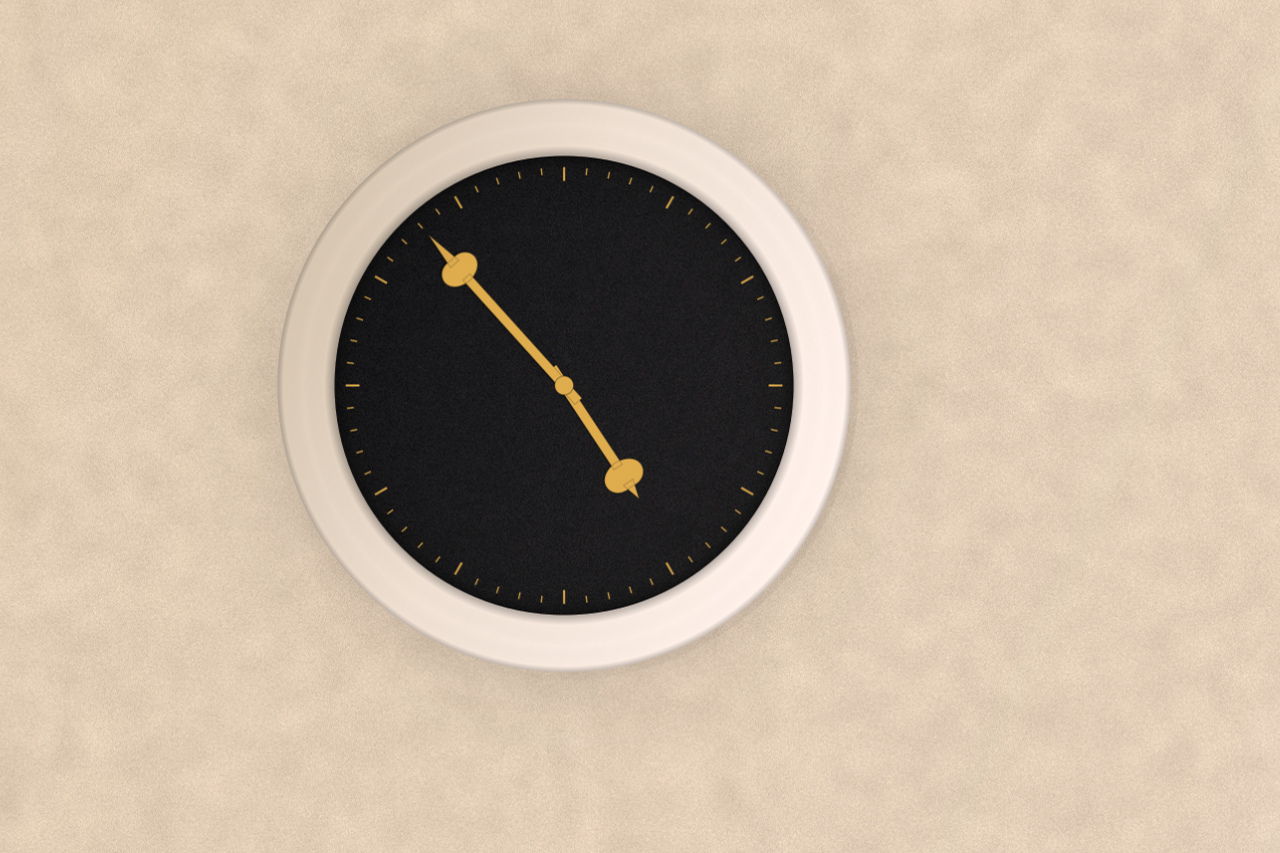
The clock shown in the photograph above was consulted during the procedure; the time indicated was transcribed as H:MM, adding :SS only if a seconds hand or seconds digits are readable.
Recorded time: 4:53
